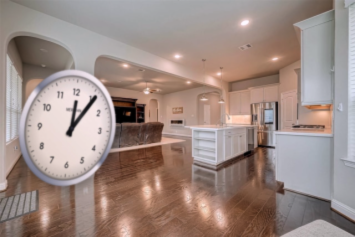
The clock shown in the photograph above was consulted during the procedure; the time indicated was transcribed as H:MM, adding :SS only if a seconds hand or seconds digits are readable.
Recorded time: 12:06
